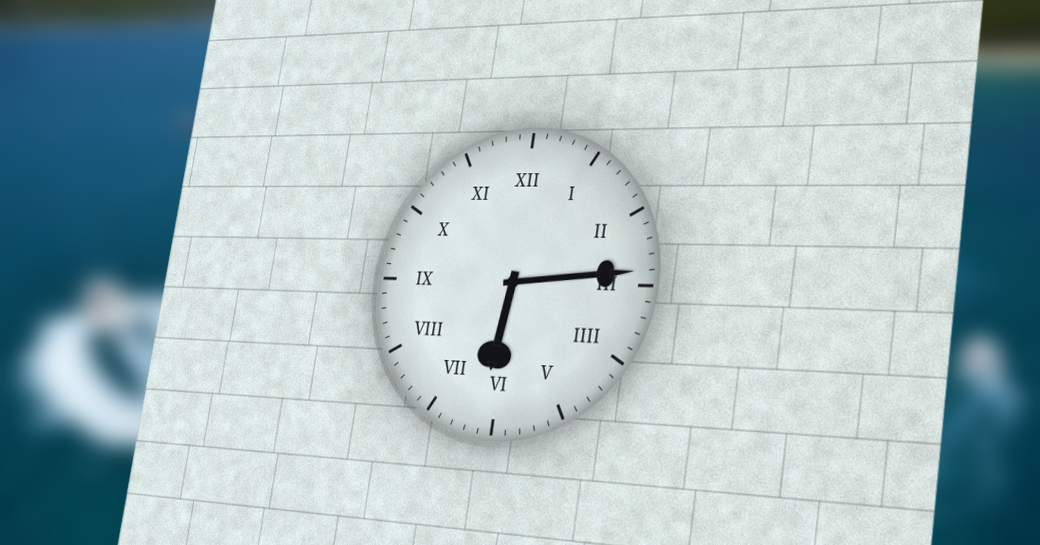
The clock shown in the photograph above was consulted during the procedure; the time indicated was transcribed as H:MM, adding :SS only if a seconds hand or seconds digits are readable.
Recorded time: 6:14
